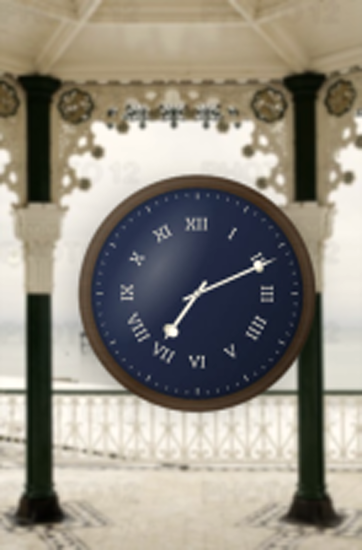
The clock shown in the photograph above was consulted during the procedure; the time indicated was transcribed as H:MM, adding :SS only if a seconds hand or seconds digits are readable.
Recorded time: 7:11
